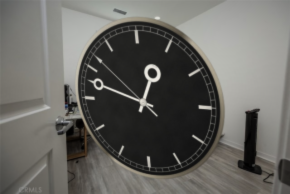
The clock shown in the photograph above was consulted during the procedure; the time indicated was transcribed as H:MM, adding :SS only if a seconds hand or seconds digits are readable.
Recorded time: 12:47:52
